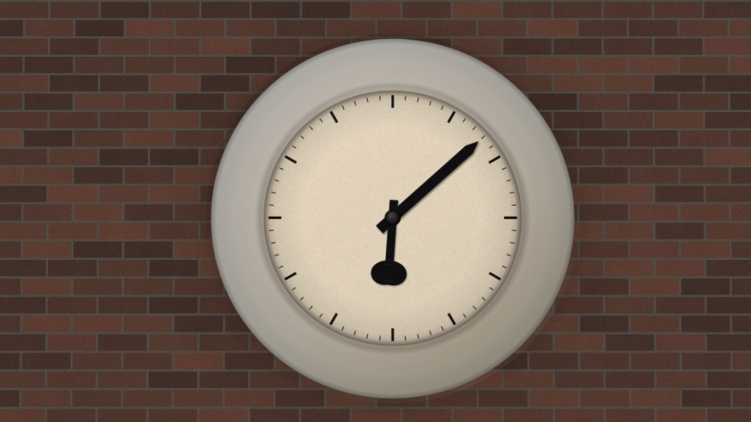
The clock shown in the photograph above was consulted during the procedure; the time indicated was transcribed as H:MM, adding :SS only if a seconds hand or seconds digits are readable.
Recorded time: 6:08
